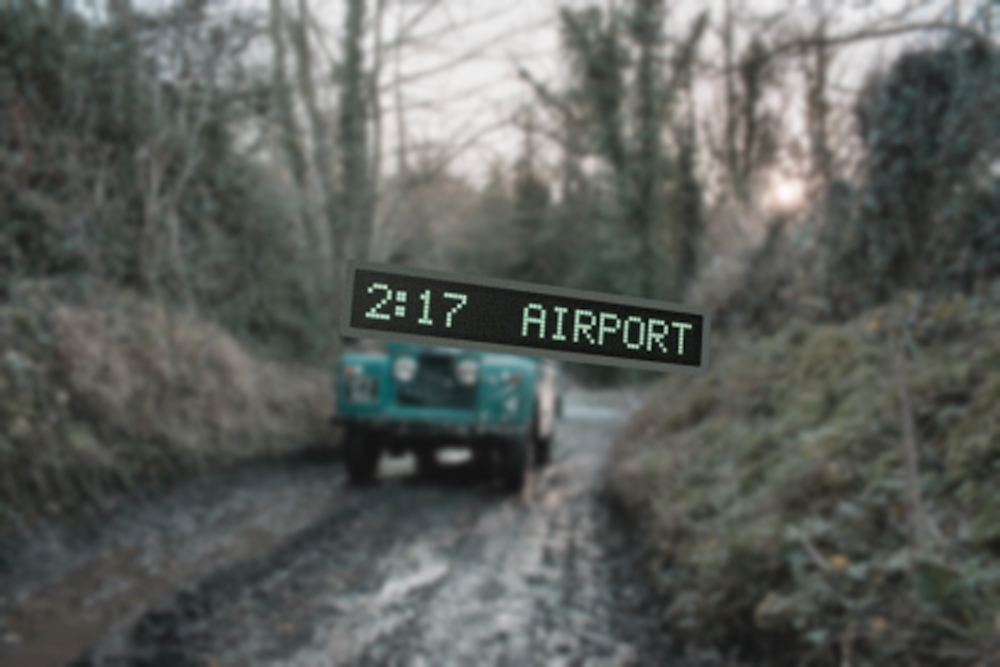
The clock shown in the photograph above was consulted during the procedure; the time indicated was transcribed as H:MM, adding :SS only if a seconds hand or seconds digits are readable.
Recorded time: 2:17
